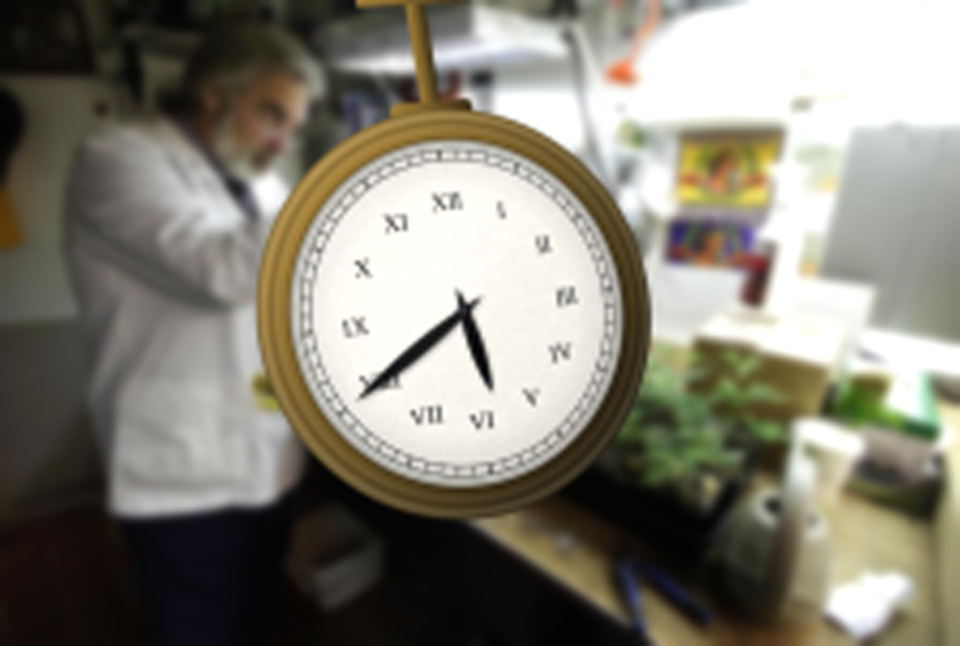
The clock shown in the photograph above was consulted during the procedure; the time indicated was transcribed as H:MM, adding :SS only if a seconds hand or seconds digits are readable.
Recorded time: 5:40
